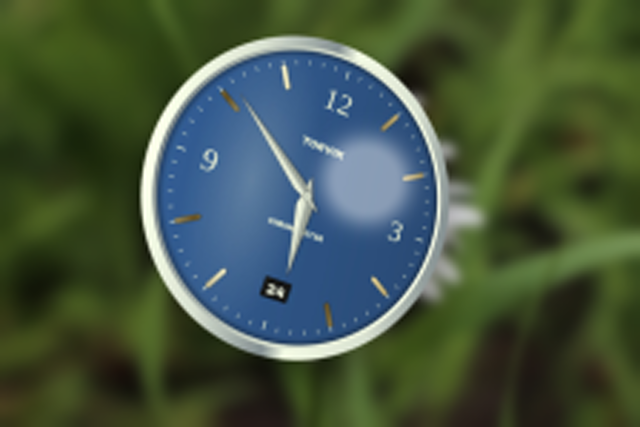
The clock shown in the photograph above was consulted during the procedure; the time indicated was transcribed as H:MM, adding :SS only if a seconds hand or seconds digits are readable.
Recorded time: 5:51
